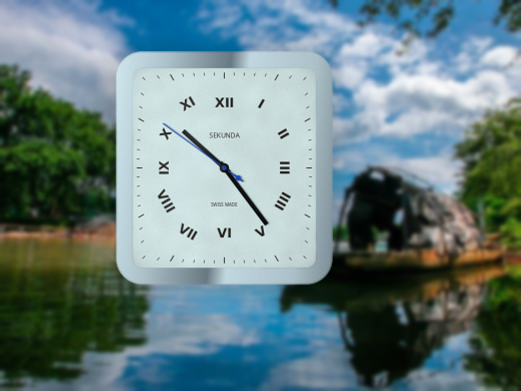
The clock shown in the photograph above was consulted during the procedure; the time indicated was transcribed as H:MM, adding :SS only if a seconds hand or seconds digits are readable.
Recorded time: 10:23:51
